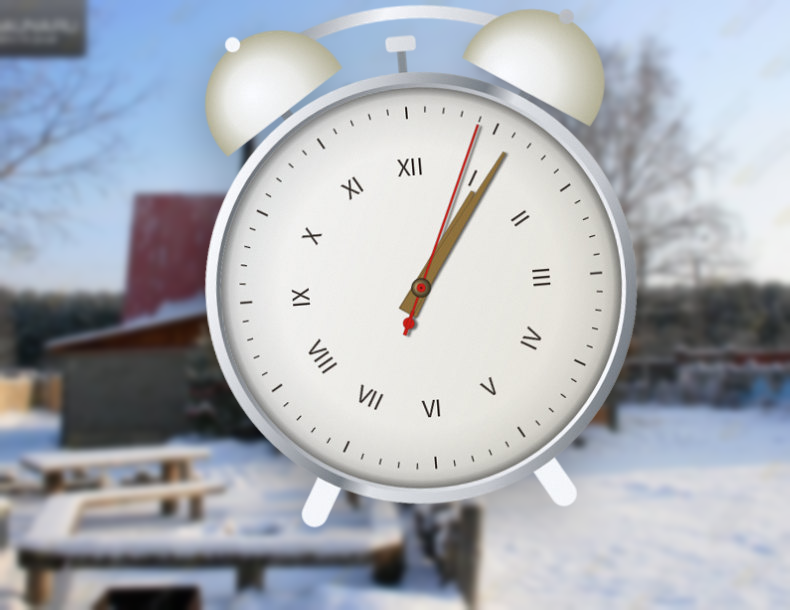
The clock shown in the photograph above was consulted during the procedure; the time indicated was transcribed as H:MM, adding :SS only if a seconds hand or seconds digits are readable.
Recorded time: 1:06:04
